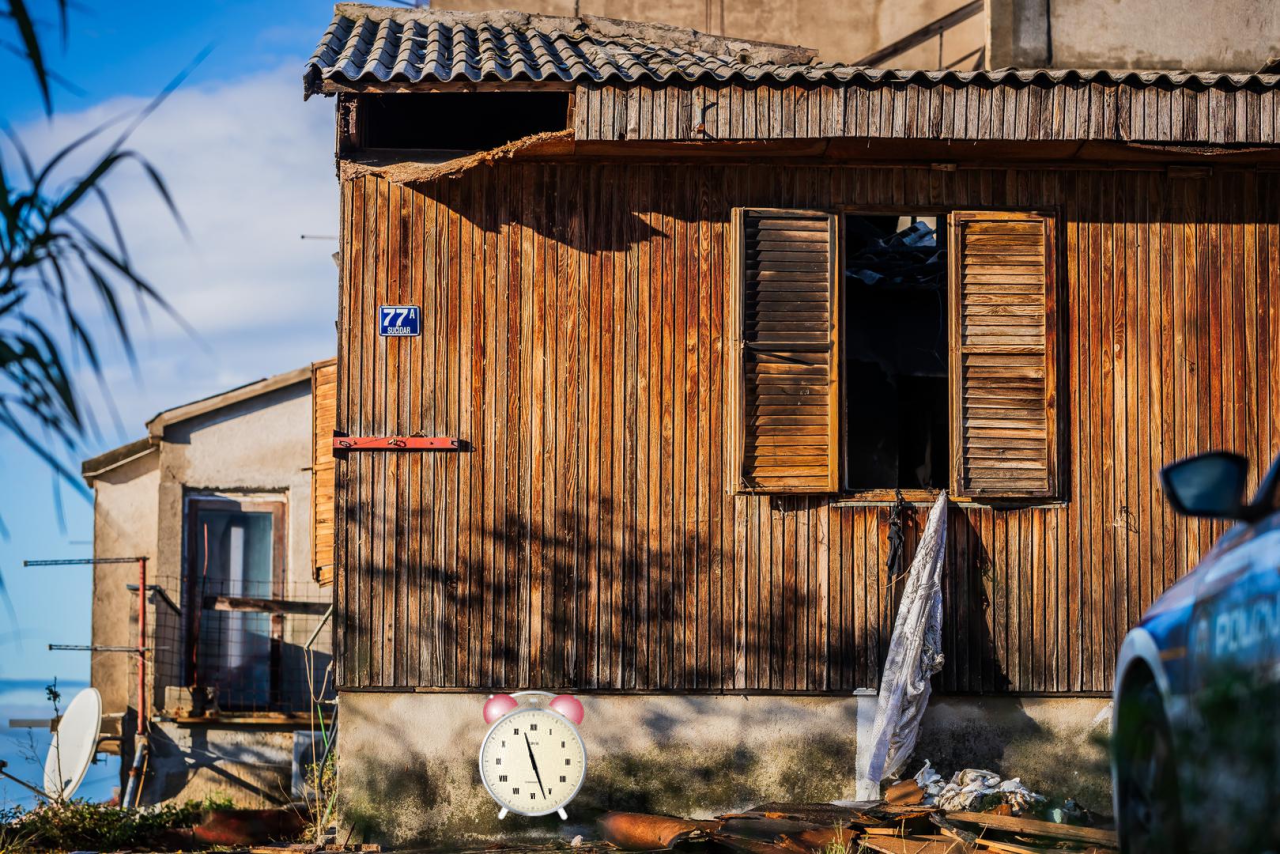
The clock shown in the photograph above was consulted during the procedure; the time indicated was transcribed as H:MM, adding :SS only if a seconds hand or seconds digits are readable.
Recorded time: 11:27
